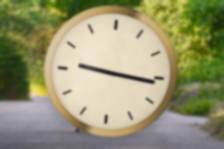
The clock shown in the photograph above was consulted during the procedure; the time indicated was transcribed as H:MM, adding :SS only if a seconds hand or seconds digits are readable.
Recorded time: 9:16
